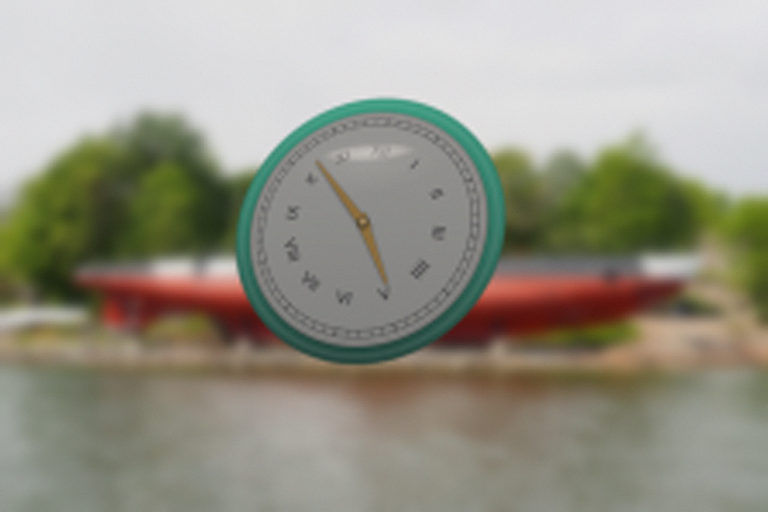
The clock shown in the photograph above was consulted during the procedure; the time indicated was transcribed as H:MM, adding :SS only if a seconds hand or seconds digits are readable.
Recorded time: 4:52
